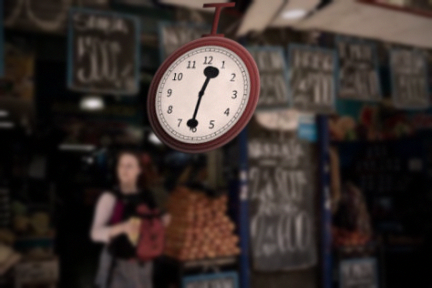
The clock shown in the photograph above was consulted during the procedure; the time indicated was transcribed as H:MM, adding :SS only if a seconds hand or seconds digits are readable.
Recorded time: 12:31
